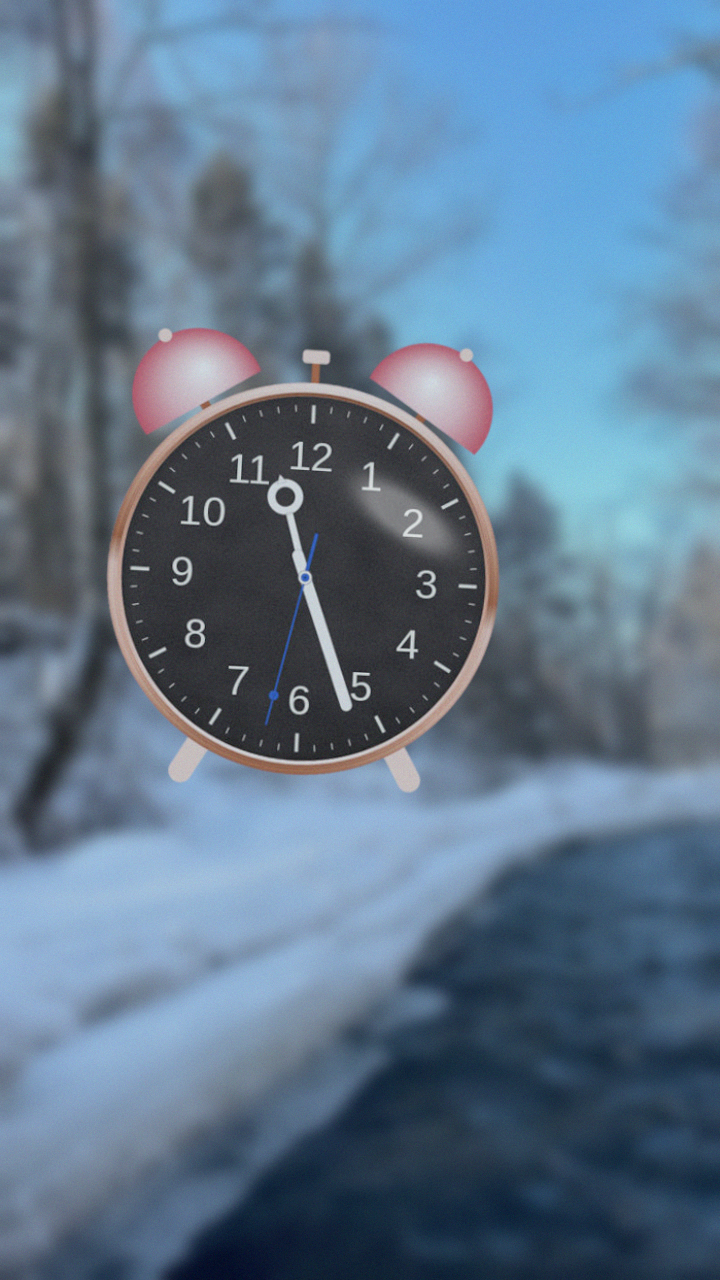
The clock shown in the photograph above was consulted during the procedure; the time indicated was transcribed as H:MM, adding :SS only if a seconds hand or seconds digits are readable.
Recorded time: 11:26:32
